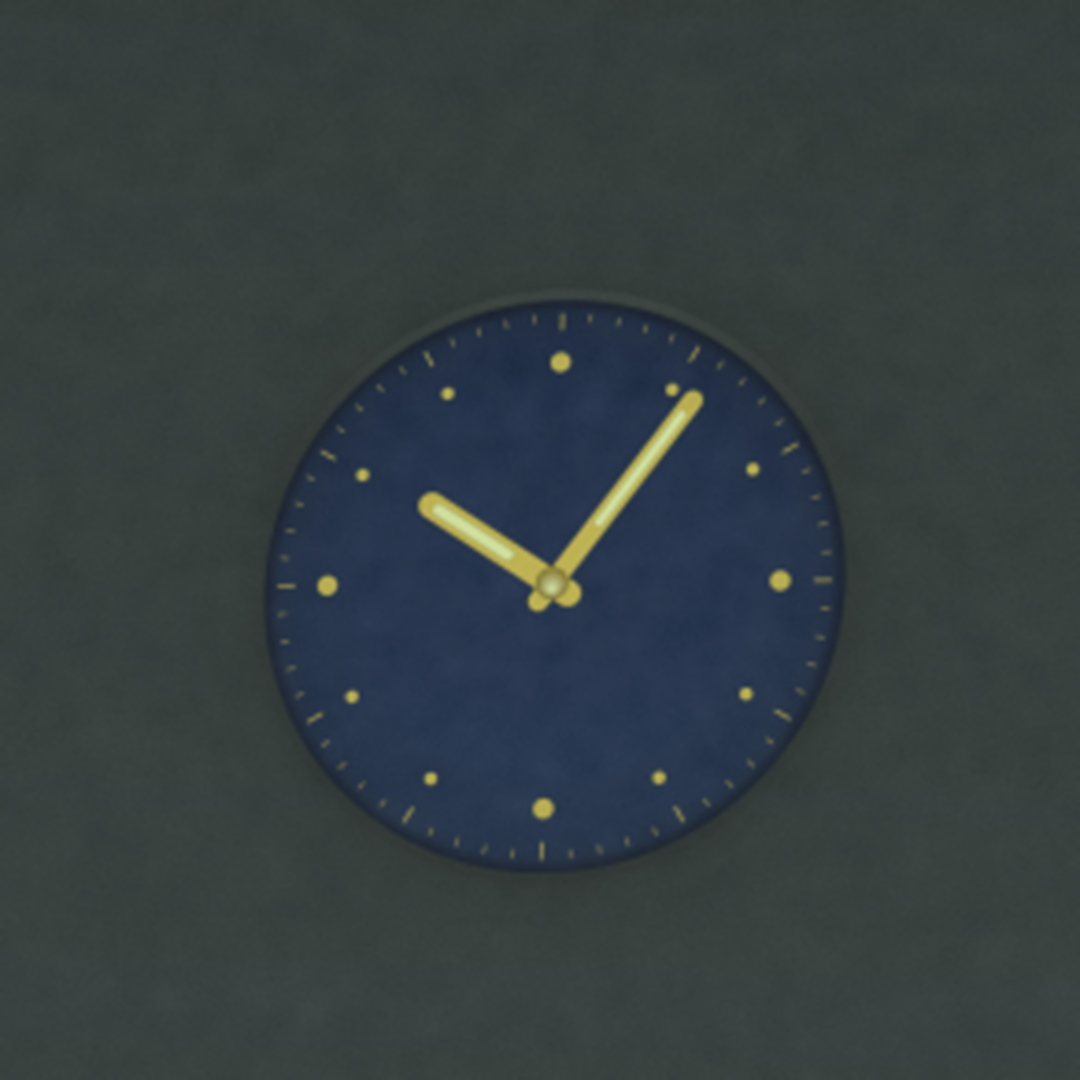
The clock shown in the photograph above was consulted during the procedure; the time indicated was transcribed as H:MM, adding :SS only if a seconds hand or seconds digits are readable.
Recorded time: 10:06
